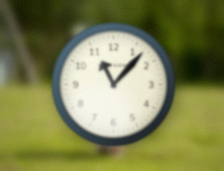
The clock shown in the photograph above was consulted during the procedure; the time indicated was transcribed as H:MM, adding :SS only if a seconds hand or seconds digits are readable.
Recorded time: 11:07
